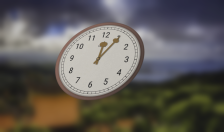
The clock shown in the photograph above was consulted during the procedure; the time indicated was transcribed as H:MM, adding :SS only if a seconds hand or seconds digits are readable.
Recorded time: 12:05
